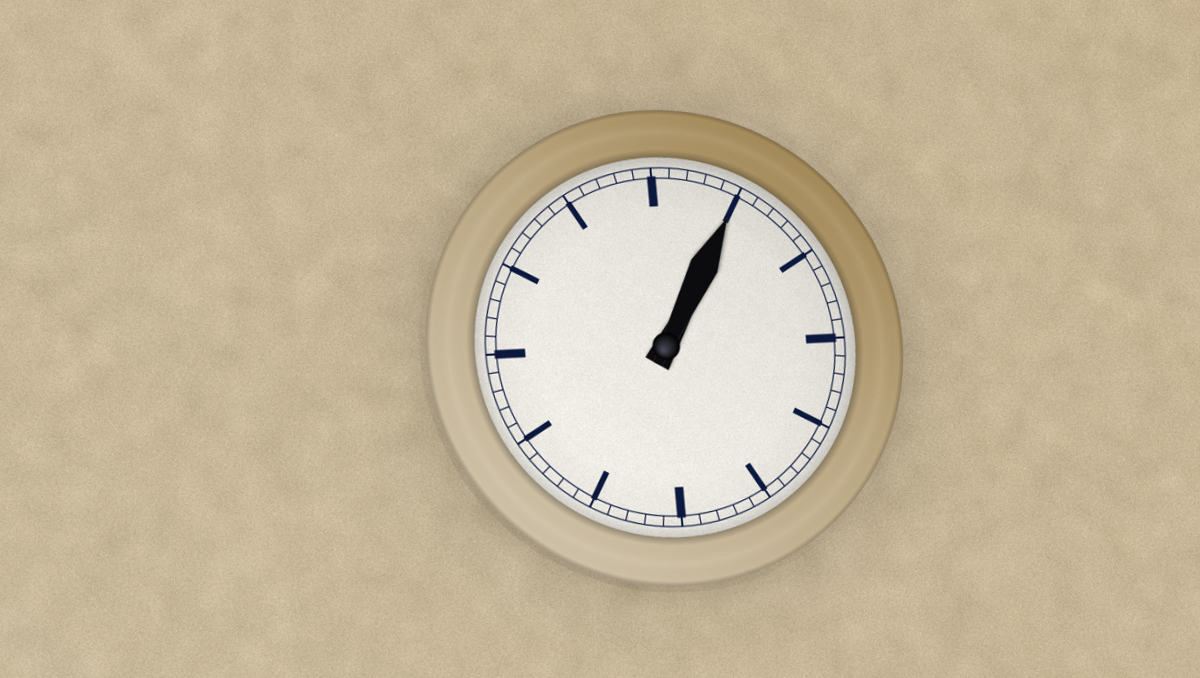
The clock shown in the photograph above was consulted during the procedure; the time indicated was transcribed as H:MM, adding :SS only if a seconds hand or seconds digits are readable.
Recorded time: 1:05
